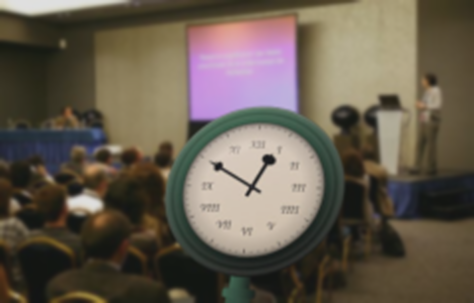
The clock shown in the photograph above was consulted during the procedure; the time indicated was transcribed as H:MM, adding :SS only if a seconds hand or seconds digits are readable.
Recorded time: 12:50
